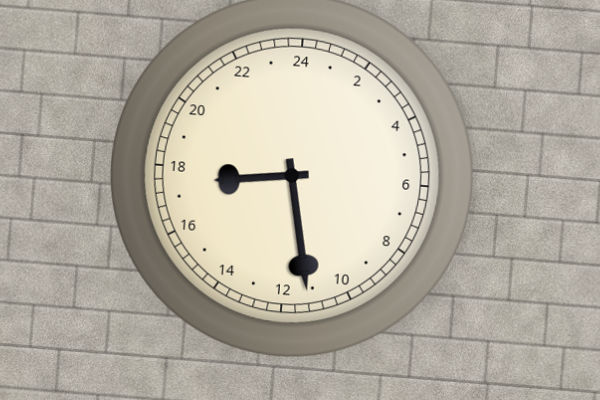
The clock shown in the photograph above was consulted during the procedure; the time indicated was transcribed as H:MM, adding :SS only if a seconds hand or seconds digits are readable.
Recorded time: 17:28
